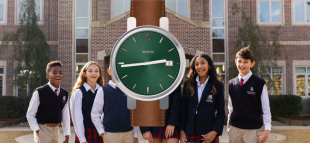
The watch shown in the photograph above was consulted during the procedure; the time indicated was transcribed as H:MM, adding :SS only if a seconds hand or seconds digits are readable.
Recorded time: 2:44
